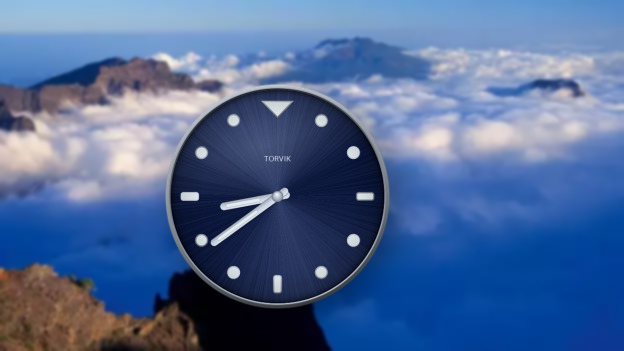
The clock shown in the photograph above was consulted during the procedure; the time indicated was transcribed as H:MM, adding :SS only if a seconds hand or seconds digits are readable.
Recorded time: 8:39
